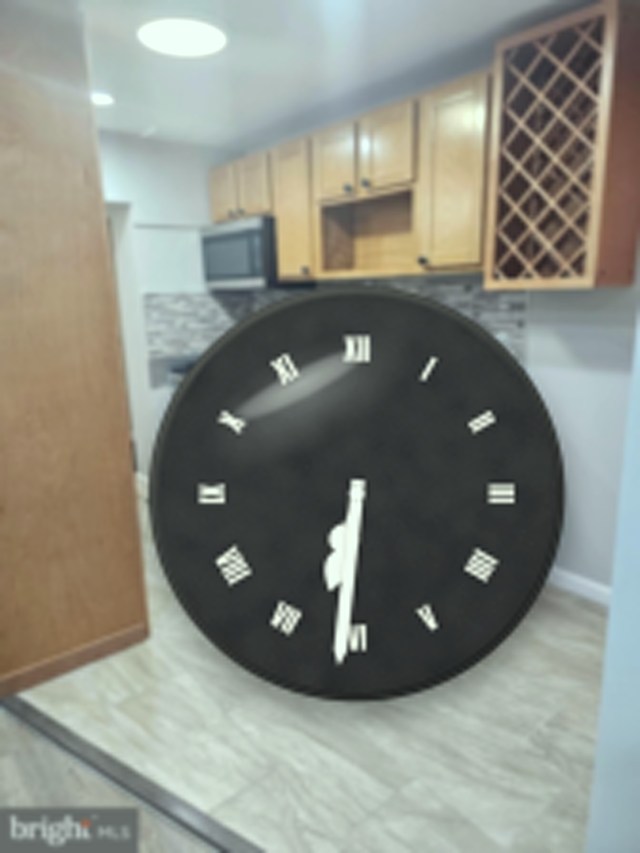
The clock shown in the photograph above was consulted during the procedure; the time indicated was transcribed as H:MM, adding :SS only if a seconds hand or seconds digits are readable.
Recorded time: 6:31
